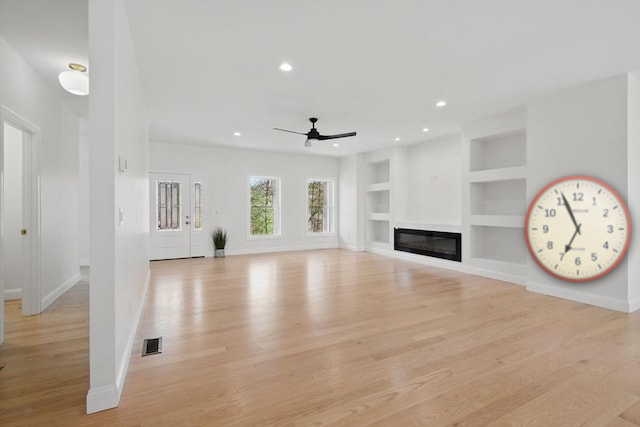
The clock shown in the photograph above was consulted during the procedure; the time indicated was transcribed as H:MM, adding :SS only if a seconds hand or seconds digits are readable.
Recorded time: 6:56
